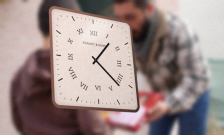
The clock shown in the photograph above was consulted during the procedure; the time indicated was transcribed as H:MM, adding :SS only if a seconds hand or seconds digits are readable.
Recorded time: 1:22
